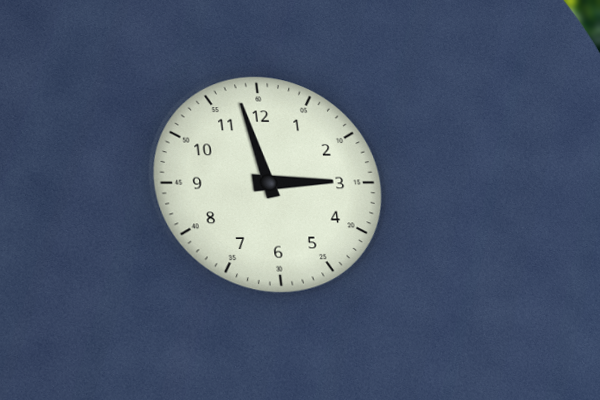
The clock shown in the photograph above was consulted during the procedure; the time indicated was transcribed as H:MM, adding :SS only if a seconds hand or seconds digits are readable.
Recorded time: 2:58
